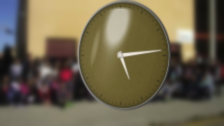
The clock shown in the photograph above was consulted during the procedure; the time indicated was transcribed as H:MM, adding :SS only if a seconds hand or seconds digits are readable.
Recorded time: 5:14
